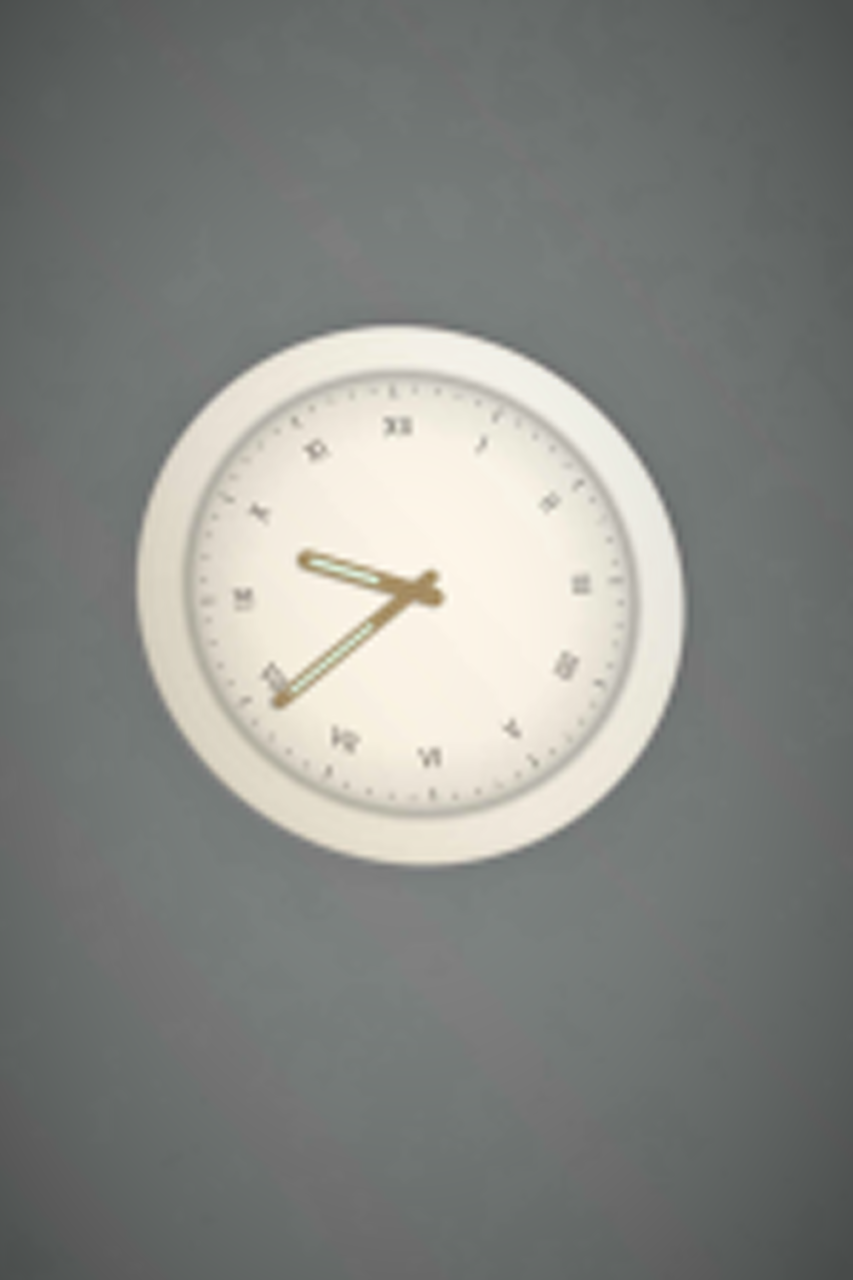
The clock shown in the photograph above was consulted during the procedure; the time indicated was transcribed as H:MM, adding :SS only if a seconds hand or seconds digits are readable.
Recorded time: 9:39
